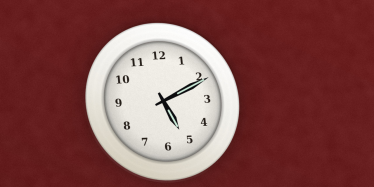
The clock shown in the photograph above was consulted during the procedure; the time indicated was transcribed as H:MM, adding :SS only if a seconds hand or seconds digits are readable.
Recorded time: 5:11
